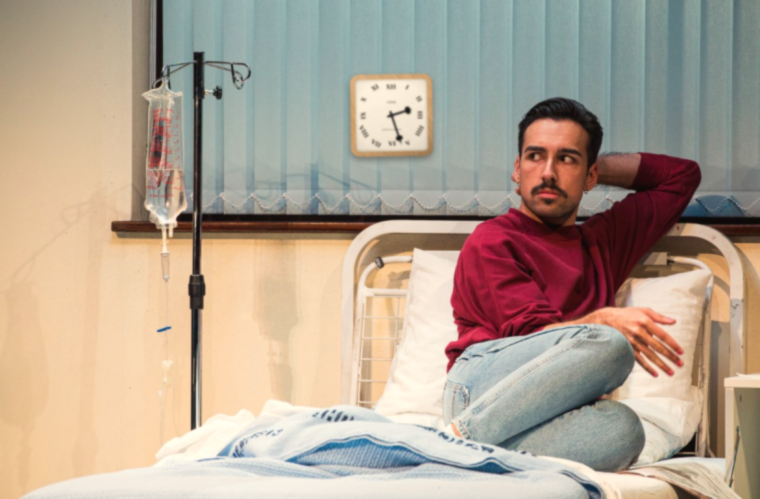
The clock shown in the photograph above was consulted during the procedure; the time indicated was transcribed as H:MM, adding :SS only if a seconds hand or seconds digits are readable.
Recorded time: 2:27
